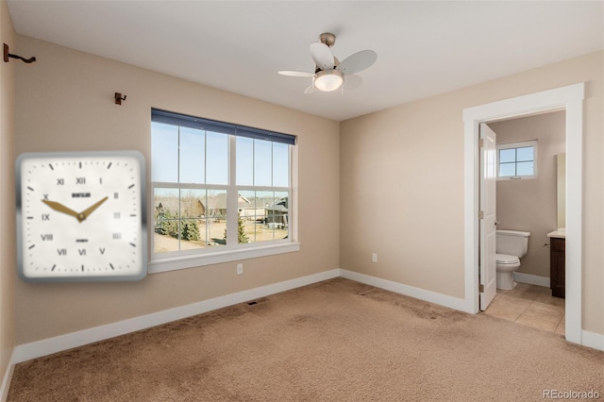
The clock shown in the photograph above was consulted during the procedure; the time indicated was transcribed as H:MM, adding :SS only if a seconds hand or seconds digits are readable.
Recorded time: 1:49
